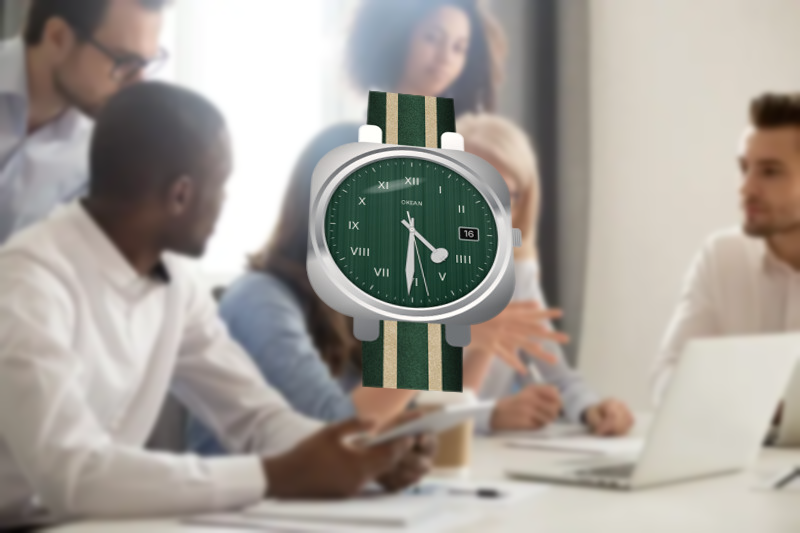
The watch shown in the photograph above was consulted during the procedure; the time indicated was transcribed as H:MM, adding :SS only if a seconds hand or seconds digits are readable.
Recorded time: 4:30:28
